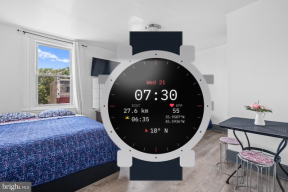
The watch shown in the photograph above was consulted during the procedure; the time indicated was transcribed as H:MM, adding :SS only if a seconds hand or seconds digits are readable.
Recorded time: 7:30
